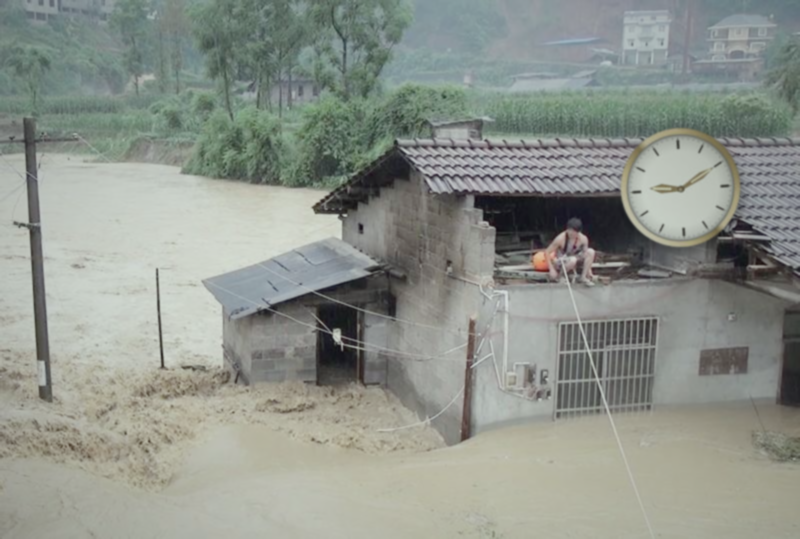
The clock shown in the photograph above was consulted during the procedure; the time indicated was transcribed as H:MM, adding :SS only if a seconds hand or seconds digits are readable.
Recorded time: 9:10
